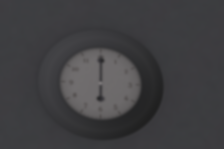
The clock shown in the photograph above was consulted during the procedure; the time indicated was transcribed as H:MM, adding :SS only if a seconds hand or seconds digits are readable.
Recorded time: 6:00
